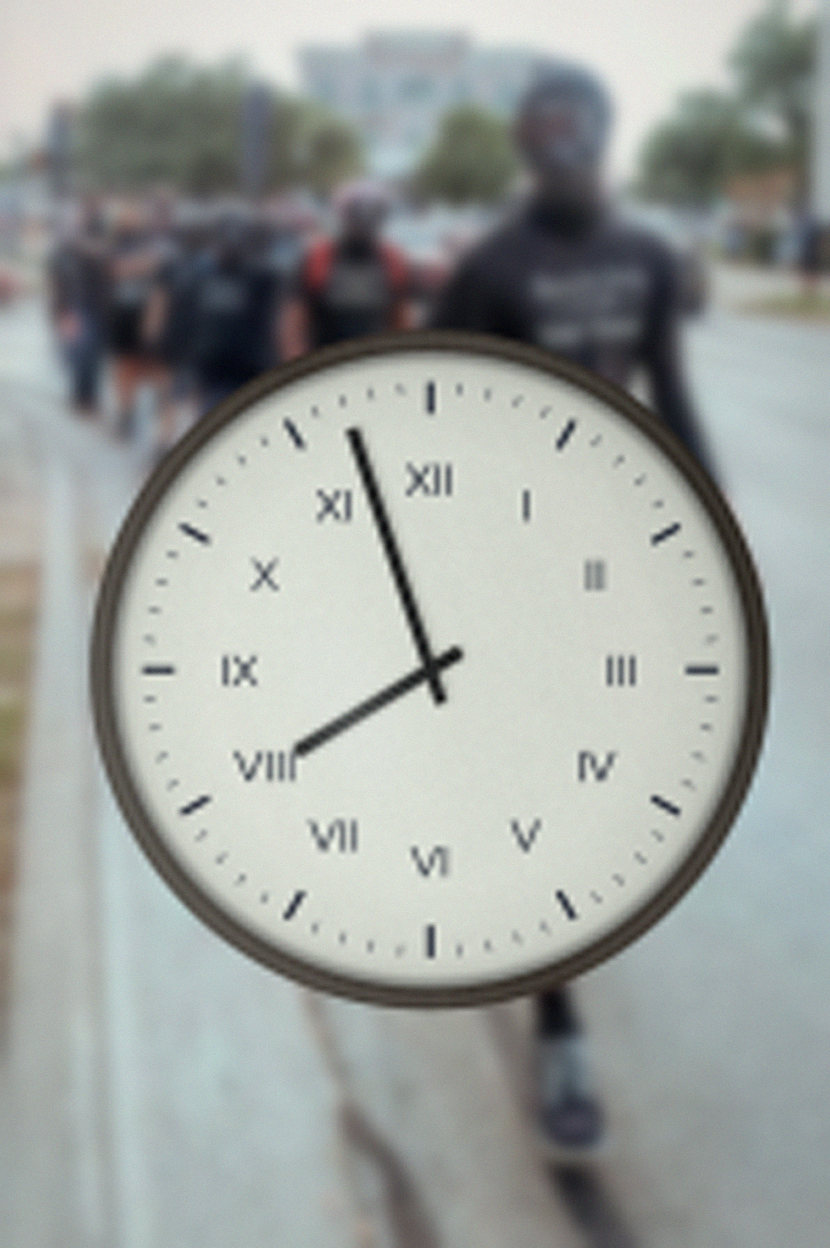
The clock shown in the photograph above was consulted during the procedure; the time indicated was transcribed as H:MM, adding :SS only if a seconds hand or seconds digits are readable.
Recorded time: 7:57
